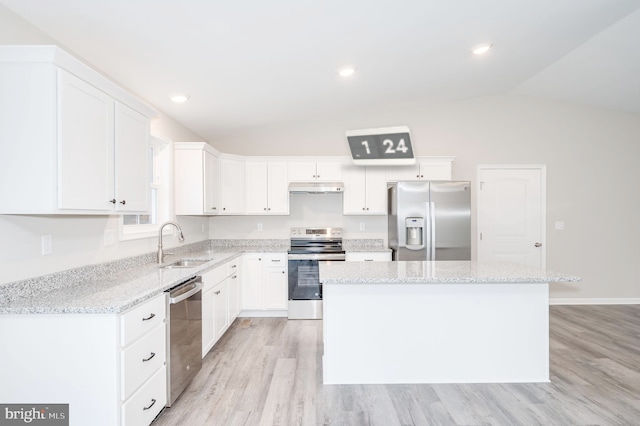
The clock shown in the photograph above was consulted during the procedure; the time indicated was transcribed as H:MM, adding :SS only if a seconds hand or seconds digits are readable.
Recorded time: 1:24
